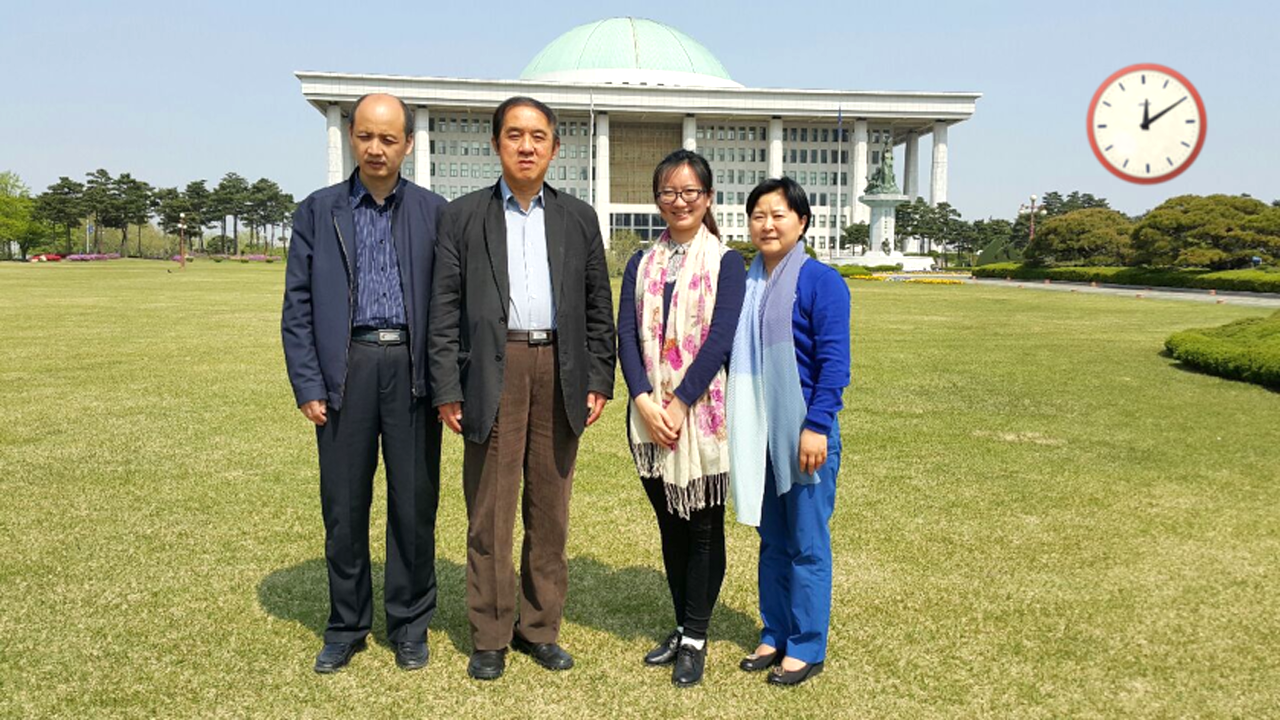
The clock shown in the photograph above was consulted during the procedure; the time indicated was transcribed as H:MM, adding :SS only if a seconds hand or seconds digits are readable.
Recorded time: 12:10
